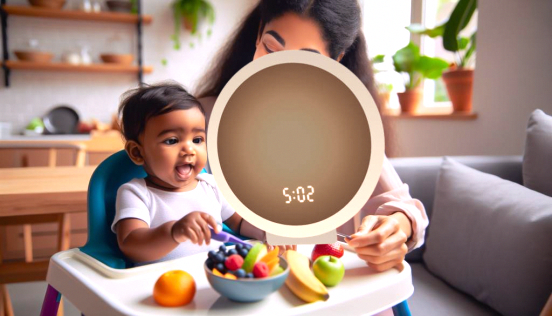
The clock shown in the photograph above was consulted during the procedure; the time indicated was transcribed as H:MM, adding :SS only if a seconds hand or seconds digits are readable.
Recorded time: 5:02
